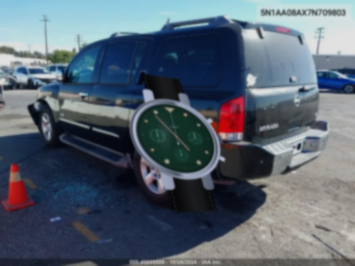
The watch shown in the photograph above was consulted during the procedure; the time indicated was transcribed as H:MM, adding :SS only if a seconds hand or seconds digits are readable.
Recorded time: 4:54
